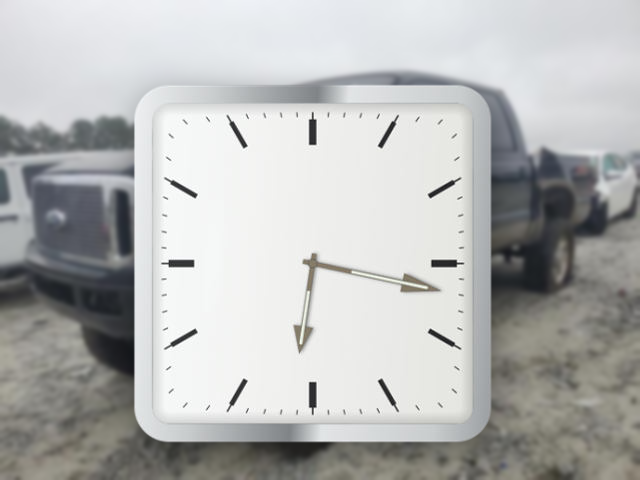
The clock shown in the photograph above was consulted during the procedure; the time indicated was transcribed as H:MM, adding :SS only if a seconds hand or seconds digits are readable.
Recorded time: 6:17
